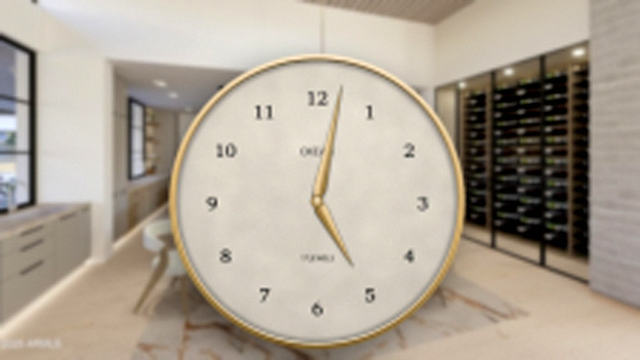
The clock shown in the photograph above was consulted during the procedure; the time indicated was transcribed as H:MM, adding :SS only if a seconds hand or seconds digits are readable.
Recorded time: 5:02
